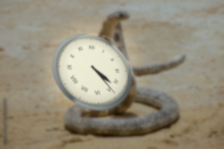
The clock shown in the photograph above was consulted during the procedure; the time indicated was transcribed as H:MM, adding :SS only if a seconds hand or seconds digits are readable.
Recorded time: 4:24
